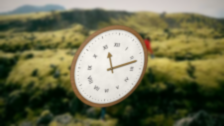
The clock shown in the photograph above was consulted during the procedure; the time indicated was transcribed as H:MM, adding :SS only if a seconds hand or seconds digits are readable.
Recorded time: 11:12
